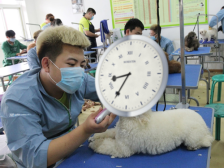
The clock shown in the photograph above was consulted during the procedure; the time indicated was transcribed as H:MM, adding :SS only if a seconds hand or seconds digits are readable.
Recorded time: 8:35
